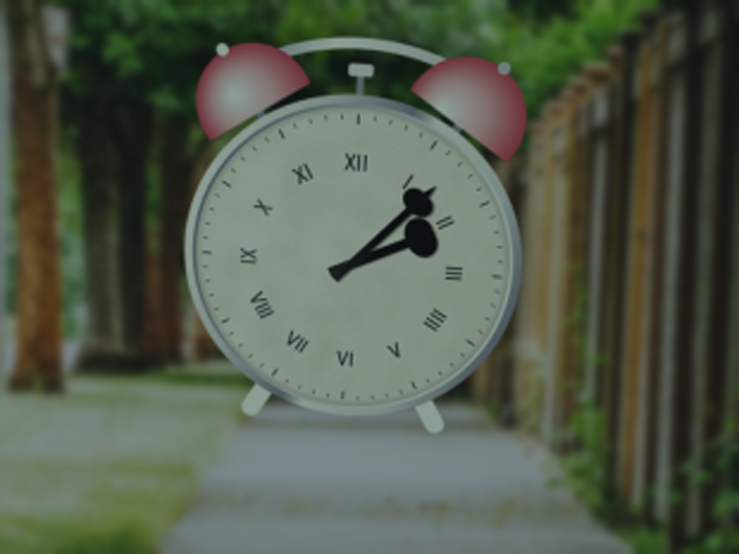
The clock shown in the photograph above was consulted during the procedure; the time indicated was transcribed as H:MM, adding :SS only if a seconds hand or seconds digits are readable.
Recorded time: 2:07
